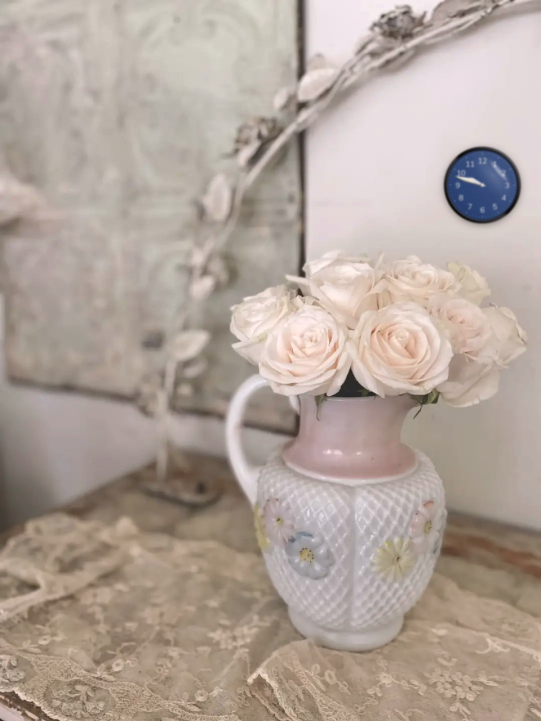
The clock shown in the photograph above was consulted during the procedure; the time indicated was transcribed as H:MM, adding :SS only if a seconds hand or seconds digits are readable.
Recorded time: 9:48
